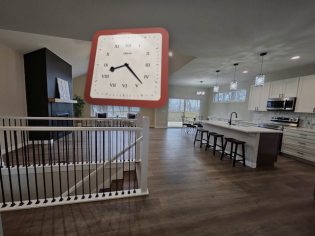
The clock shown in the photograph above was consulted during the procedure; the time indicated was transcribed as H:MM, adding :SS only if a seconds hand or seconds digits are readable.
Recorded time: 8:23
